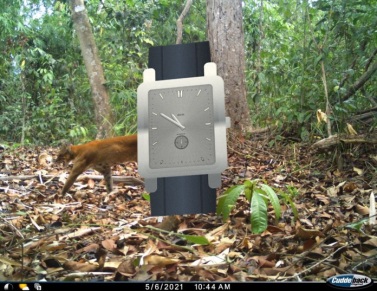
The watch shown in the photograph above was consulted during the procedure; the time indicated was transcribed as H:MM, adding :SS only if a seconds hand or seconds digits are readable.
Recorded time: 10:51
